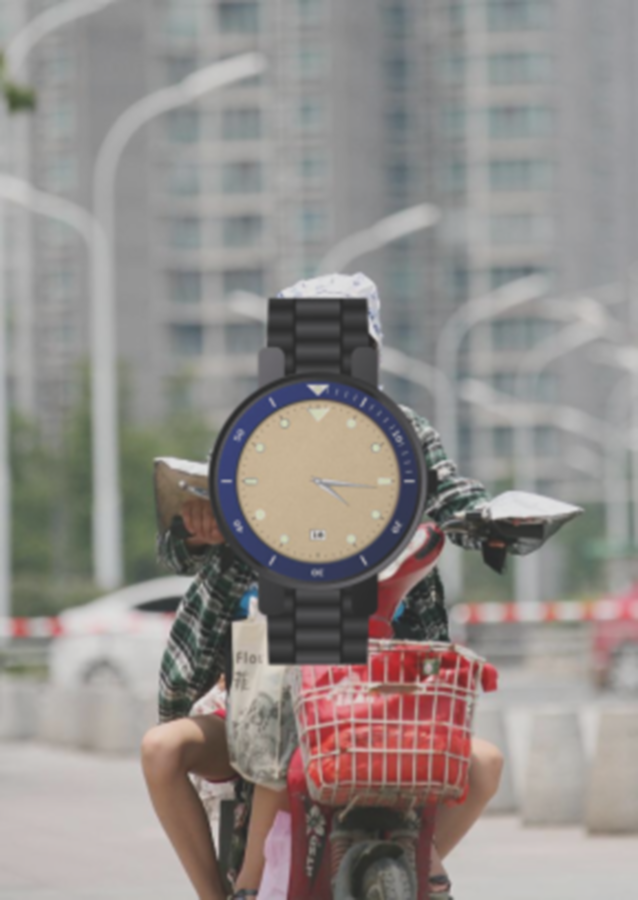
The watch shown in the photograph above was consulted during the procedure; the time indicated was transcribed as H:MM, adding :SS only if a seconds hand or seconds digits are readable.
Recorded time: 4:16
